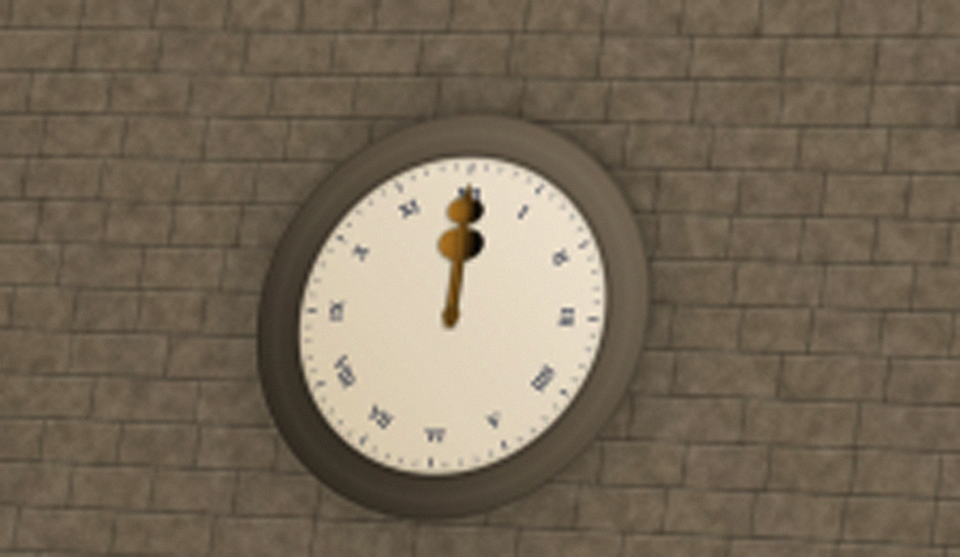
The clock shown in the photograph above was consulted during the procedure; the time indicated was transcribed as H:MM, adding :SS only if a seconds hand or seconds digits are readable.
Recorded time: 12:00
